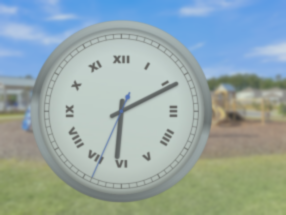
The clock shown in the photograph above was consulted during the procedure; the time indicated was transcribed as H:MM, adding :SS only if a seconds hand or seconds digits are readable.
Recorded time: 6:10:34
